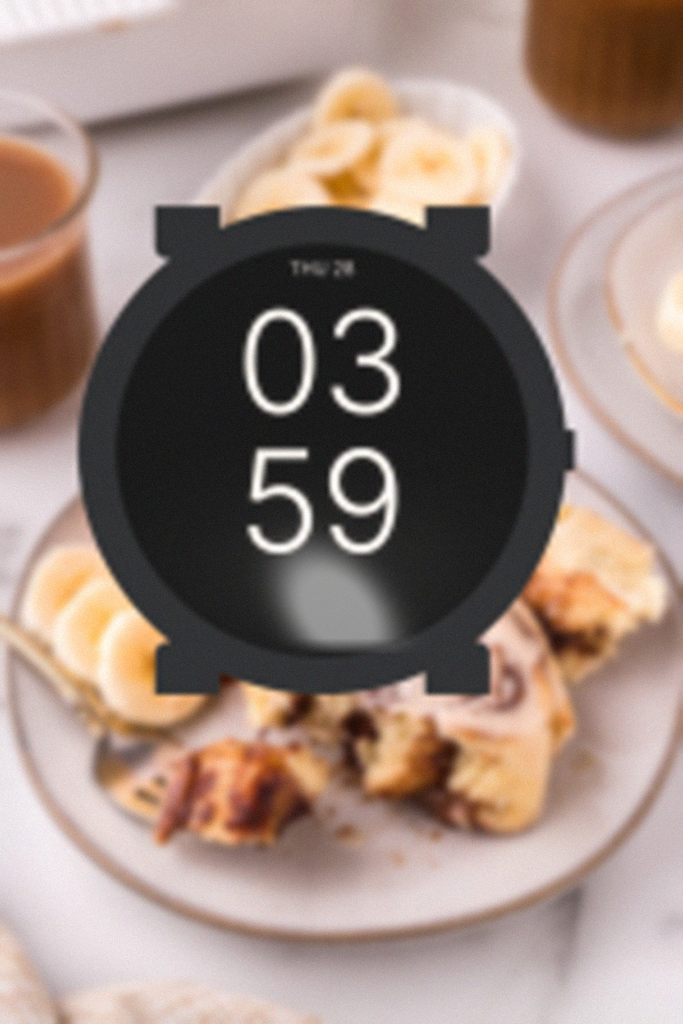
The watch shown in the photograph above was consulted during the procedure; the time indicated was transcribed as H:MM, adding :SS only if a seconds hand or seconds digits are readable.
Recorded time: 3:59
